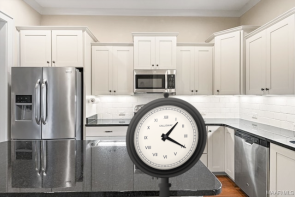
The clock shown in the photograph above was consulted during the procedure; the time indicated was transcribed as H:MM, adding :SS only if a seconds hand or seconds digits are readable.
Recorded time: 1:20
